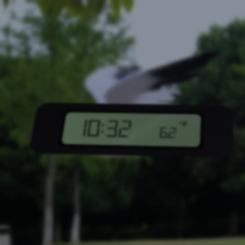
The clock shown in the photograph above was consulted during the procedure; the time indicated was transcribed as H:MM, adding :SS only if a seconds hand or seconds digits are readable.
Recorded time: 10:32
